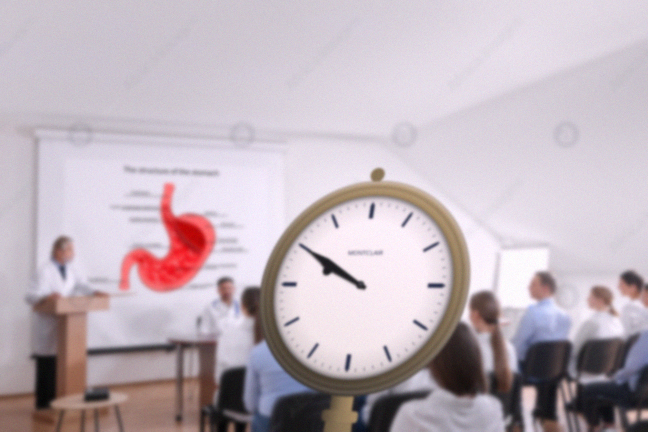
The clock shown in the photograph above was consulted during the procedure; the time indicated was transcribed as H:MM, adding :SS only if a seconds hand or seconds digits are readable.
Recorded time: 9:50
